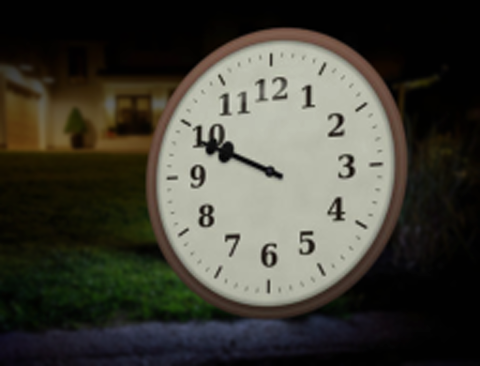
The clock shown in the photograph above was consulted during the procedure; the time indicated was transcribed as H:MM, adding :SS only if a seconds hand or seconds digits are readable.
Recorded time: 9:49
